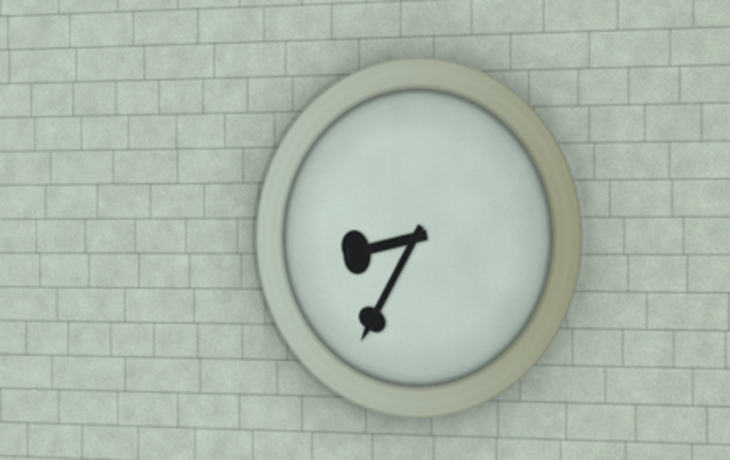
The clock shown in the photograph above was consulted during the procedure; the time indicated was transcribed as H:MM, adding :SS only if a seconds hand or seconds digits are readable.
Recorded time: 8:35
